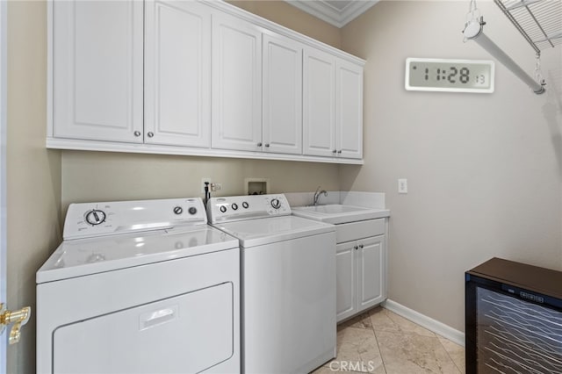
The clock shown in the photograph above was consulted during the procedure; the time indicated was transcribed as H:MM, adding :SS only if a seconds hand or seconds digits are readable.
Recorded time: 11:28:13
